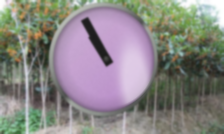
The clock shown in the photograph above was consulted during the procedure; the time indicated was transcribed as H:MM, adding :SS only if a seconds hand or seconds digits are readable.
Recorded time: 10:55
